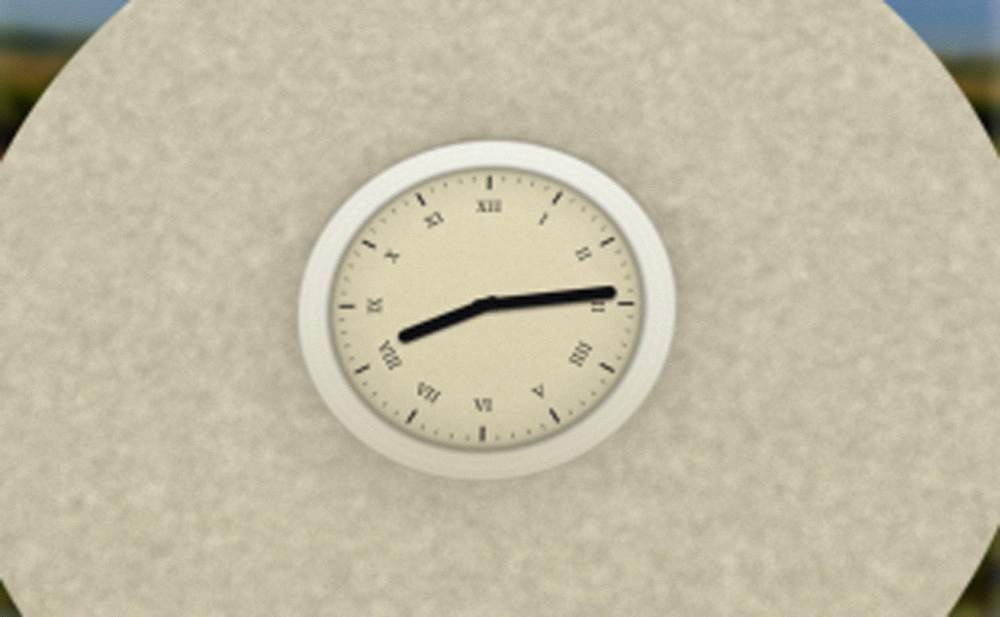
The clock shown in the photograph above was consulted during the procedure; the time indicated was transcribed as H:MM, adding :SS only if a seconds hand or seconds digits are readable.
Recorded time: 8:14
